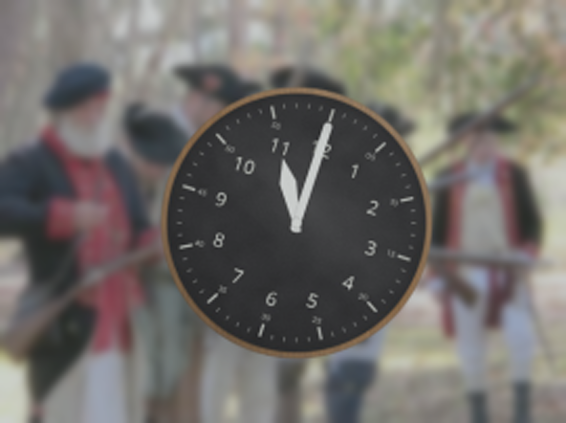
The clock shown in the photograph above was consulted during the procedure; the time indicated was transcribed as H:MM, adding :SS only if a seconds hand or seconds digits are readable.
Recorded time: 11:00
